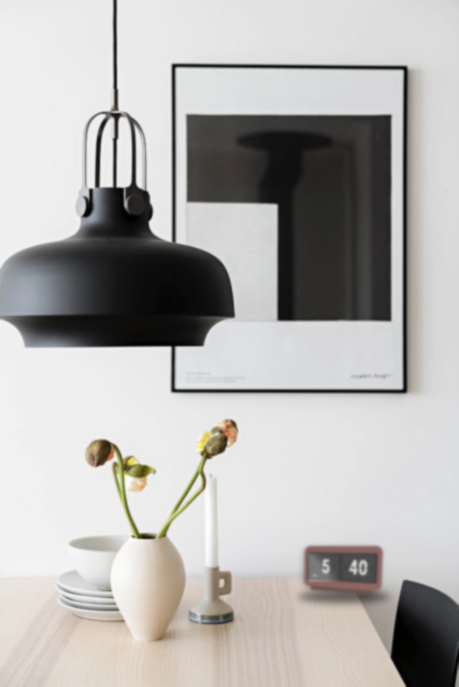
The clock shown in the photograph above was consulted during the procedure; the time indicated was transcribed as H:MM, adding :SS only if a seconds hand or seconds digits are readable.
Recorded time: 5:40
